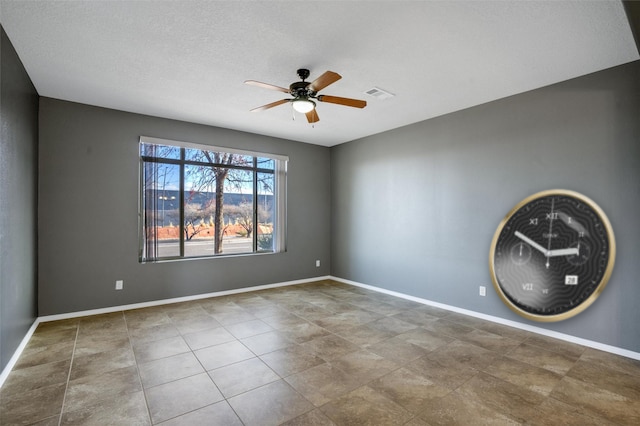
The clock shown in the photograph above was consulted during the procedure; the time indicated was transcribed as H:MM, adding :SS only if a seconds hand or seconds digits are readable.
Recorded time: 2:50
